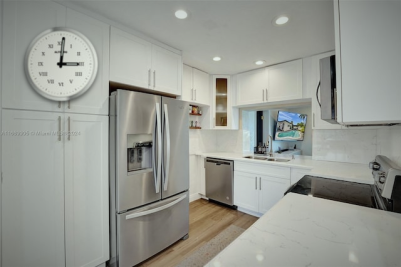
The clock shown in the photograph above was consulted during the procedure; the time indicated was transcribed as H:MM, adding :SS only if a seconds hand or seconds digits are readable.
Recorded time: 3:01
